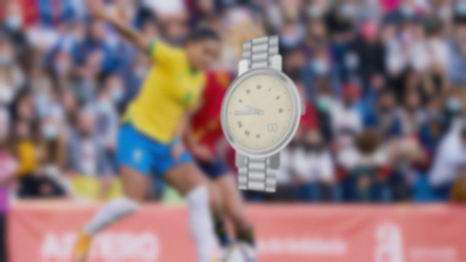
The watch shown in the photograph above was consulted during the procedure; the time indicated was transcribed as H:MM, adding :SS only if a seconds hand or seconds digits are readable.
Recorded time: 9:45
